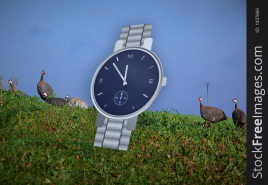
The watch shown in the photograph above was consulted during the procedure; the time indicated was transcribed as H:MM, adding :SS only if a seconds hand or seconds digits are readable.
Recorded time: 11:53
